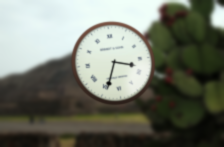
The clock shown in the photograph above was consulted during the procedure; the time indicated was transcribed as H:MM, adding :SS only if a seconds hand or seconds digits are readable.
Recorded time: 3:34
